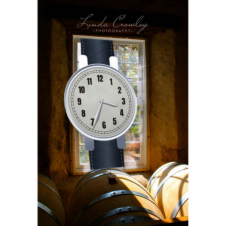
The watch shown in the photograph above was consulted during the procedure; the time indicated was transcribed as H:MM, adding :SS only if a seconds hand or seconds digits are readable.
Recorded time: 3:34
